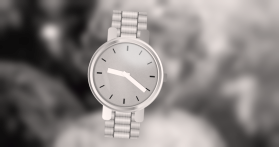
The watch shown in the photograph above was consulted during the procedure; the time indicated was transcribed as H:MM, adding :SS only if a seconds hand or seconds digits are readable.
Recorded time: 9:21
